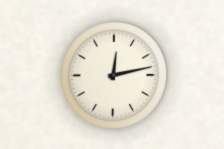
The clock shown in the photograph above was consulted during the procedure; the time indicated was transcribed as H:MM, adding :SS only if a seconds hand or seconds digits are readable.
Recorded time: 12:13
